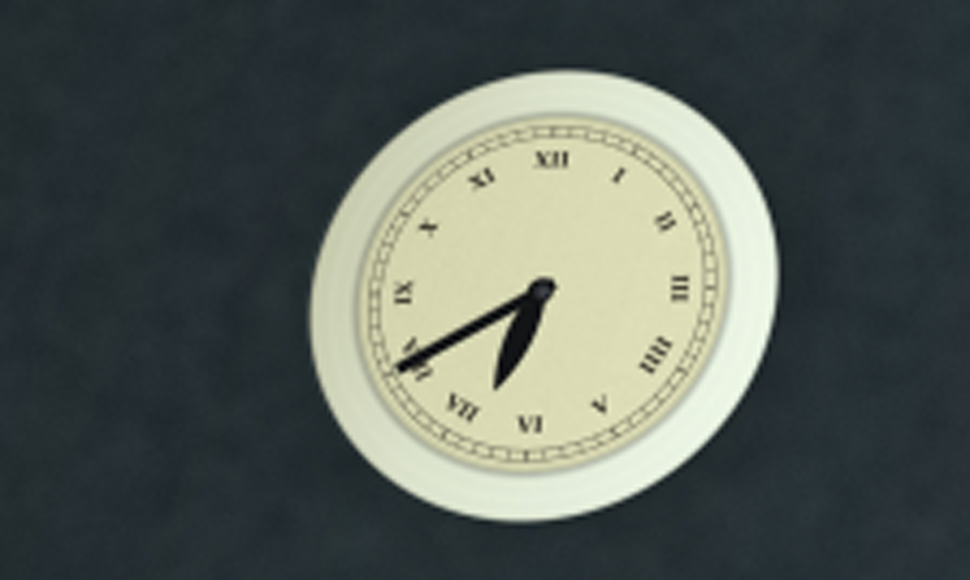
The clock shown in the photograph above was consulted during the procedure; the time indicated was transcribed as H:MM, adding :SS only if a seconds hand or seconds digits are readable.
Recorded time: 6:40
